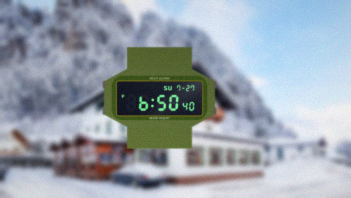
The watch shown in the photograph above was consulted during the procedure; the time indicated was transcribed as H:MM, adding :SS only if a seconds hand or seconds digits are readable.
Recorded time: 6:50:40
